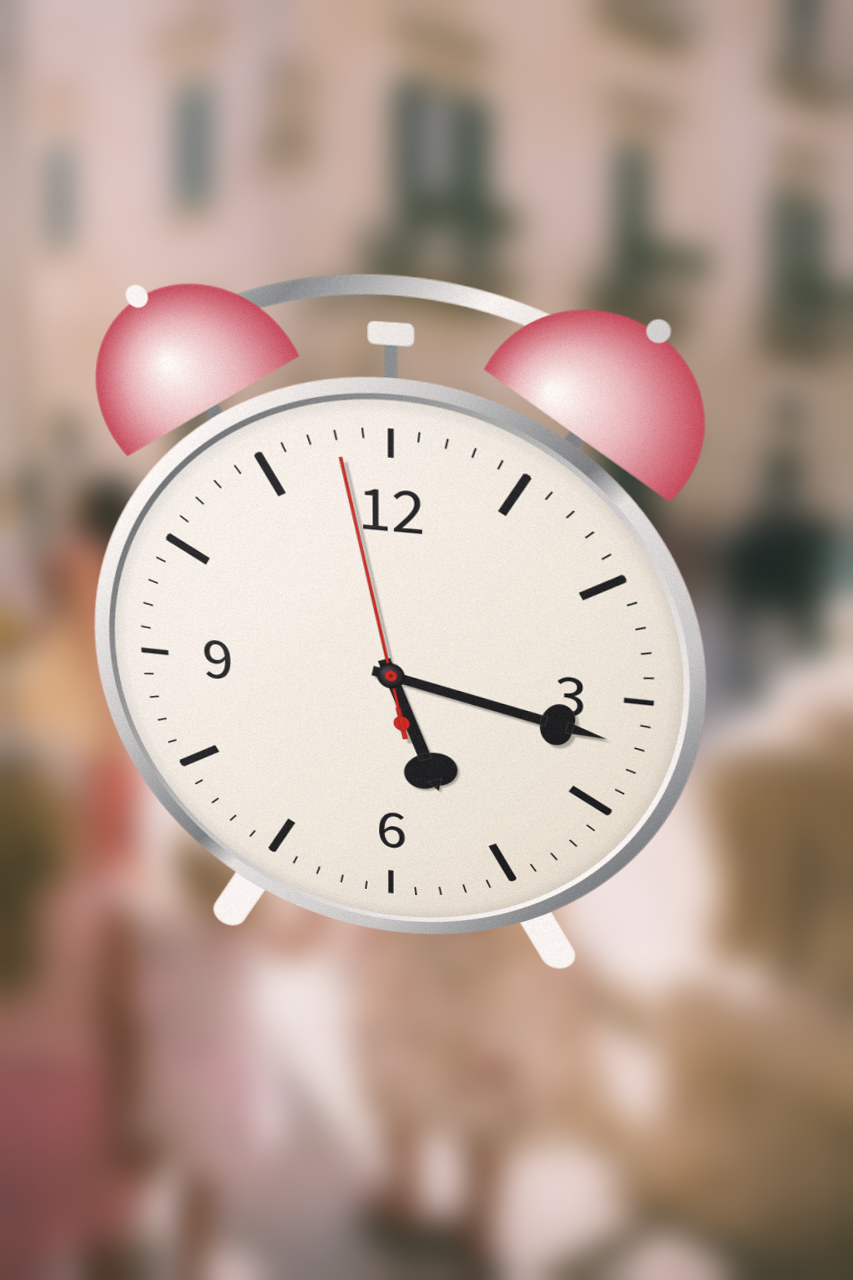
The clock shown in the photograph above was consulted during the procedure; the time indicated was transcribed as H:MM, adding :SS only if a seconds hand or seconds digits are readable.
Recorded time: 5:16:58
